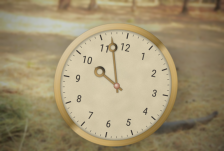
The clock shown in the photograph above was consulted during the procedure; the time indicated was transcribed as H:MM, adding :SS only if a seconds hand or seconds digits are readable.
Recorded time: 9:57
